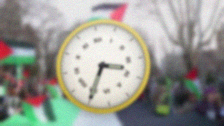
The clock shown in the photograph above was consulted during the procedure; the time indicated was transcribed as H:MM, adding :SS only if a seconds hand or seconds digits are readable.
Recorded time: 3:35
